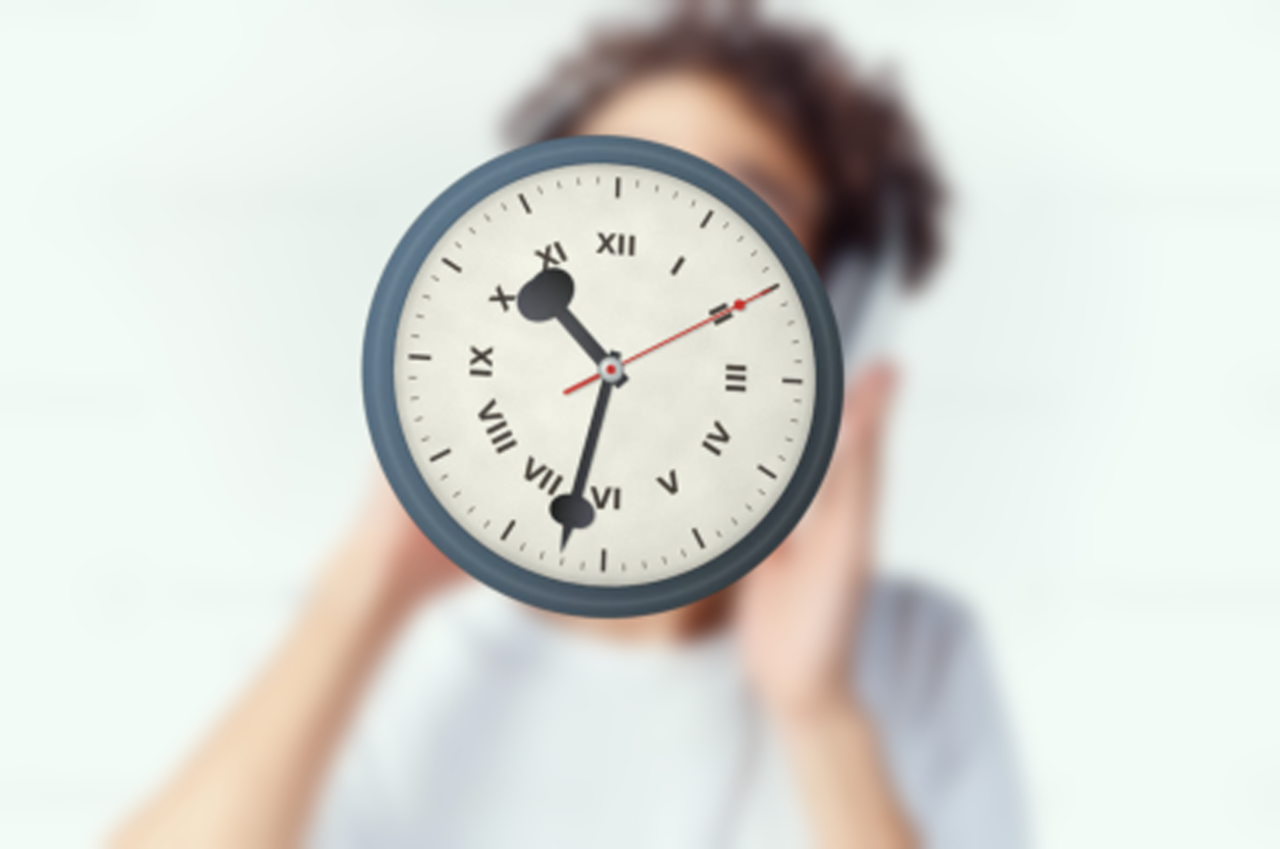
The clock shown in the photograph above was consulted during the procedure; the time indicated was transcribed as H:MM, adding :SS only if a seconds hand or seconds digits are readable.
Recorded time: 10:32:10
